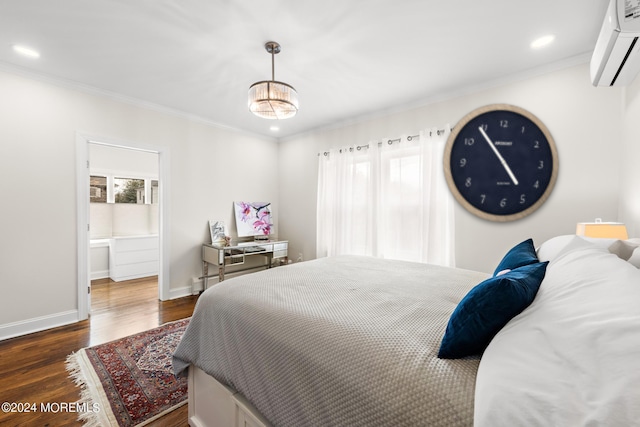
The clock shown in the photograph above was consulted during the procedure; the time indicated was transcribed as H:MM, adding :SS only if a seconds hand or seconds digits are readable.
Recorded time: 4:54
